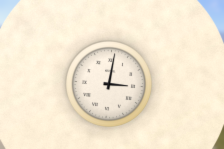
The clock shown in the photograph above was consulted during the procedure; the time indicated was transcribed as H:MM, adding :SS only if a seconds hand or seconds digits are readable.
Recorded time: 3:01
